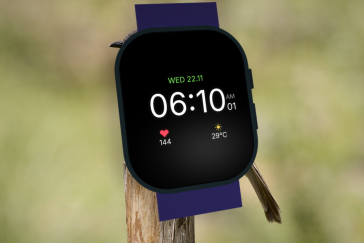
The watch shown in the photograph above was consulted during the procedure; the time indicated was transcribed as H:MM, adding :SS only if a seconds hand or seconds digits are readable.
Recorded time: 6:10:01
